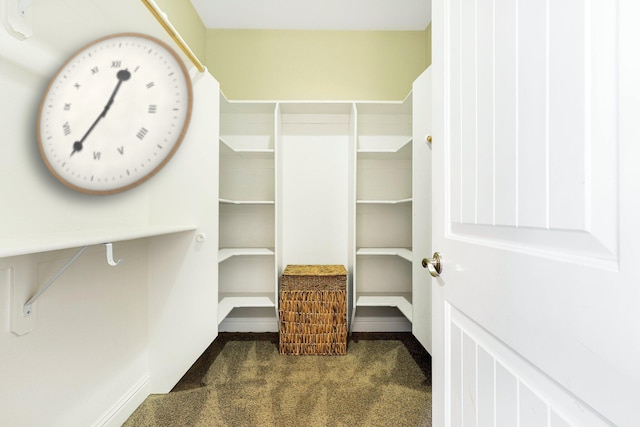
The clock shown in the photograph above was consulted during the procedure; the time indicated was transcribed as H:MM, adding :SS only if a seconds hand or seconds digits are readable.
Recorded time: 12:35
